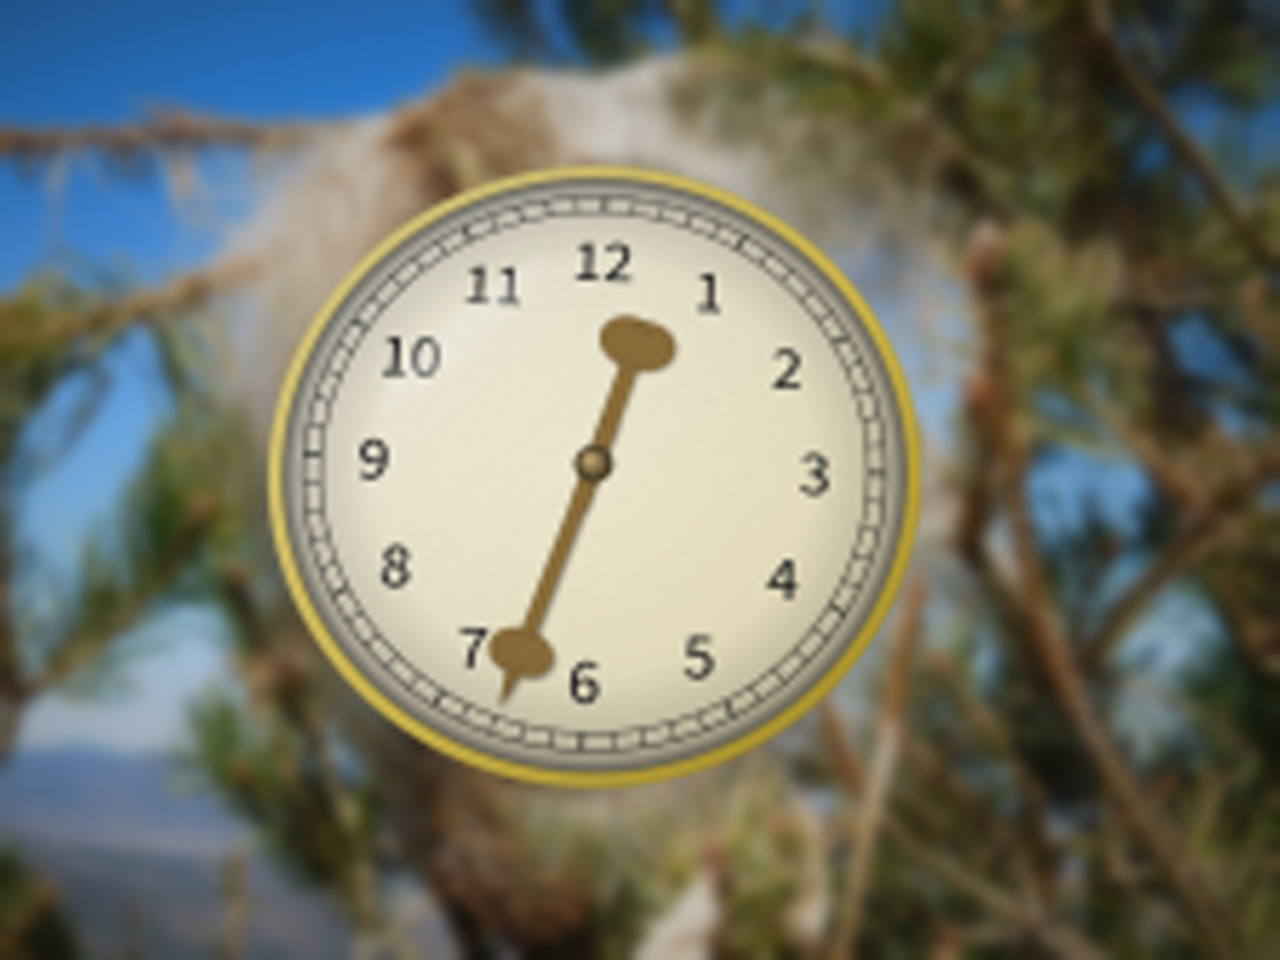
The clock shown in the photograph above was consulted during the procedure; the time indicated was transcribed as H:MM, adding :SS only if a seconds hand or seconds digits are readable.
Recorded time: 12:33
